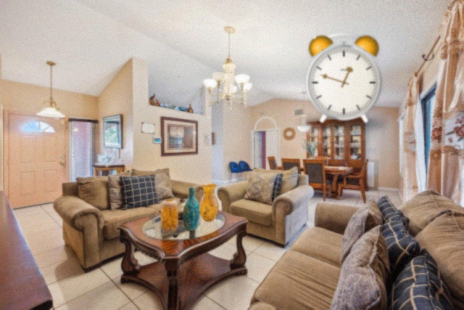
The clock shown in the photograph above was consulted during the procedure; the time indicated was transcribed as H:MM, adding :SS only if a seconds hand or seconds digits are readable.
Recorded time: 12:48
